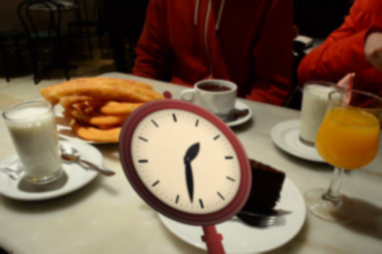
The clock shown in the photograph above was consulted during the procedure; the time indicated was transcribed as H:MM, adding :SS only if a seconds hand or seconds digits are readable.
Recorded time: 1:32
